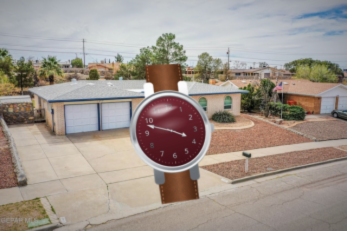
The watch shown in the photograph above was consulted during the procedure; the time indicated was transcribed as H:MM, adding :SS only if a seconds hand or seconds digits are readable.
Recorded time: 3:48
